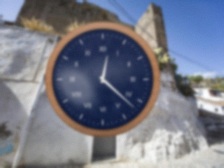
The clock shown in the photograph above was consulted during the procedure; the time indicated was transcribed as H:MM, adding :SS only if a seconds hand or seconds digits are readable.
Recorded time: 12:22
